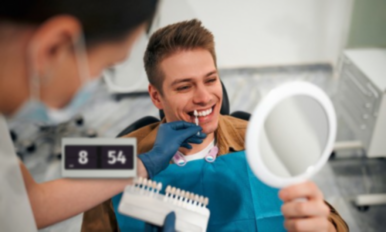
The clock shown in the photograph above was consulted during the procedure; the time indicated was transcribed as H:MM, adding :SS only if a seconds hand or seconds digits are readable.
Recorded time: 8:54
